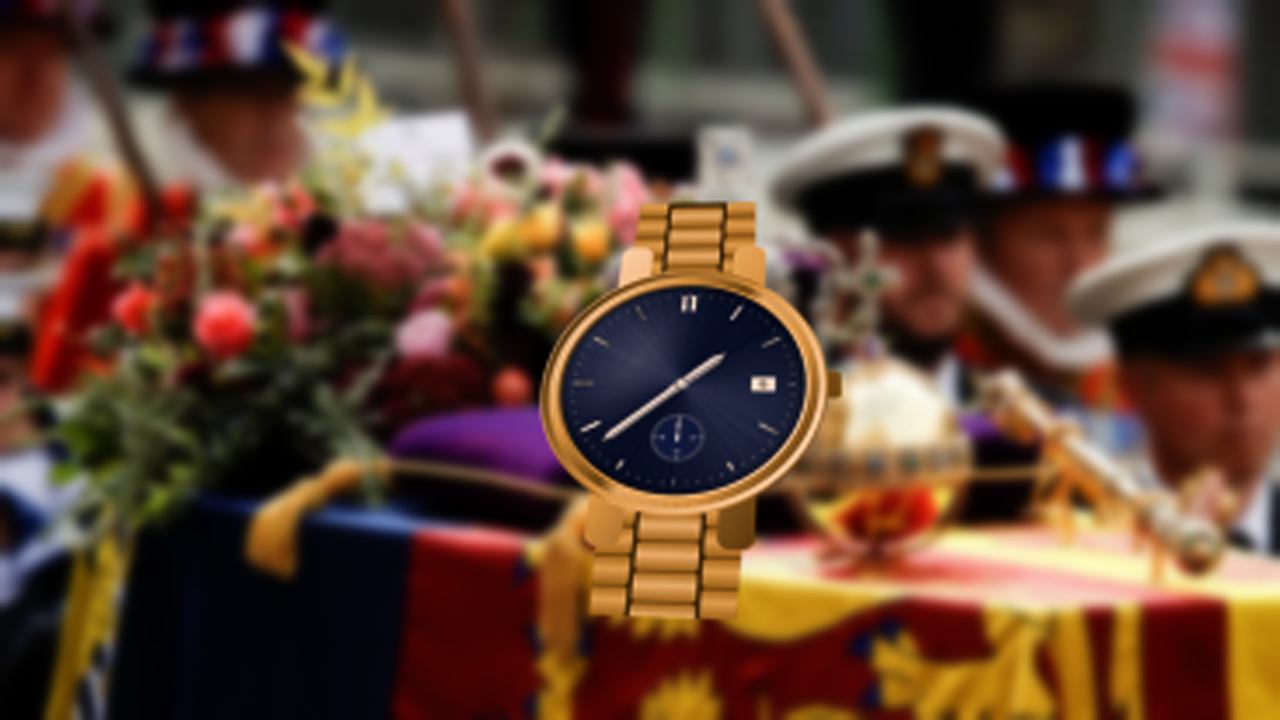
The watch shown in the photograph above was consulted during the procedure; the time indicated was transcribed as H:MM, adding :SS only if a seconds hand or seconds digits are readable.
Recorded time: 1:38
